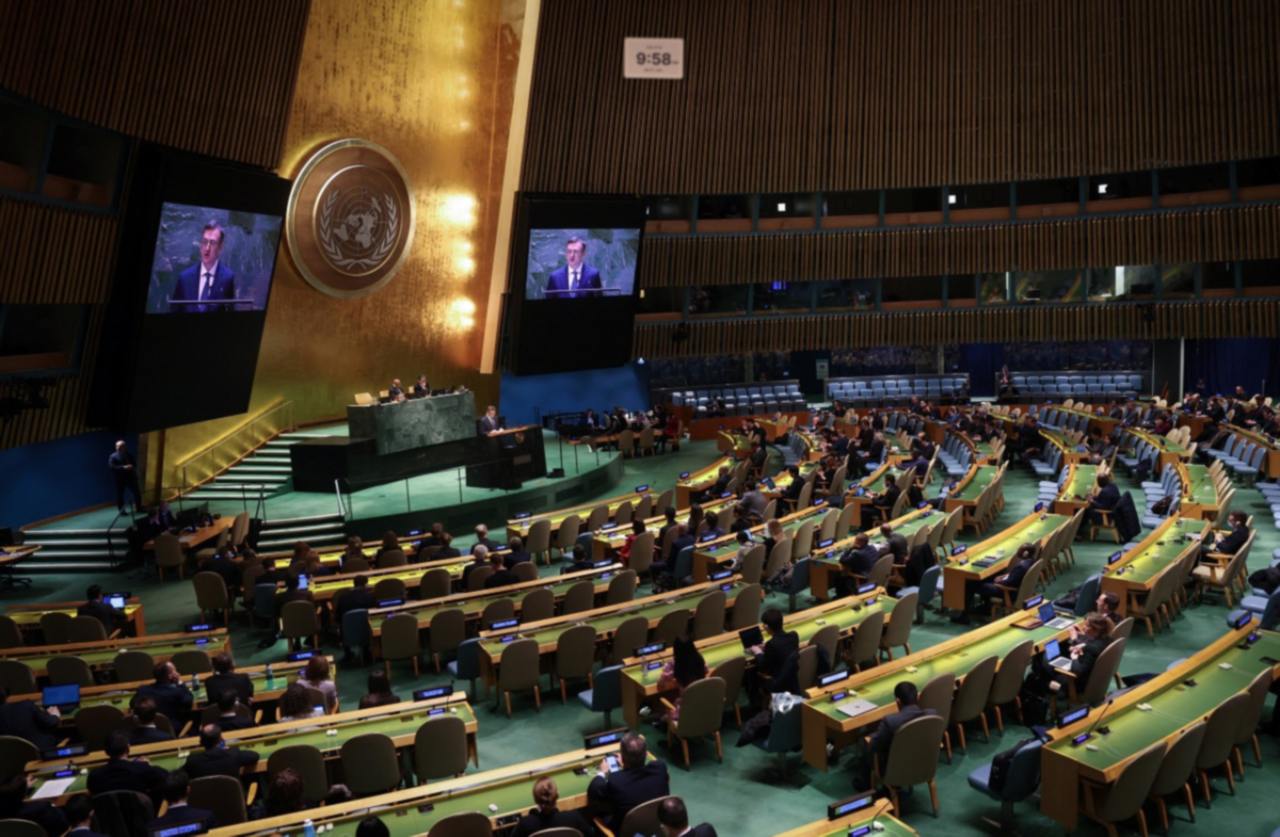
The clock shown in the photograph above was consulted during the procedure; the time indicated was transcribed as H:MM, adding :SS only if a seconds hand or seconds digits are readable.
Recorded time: 9:58
